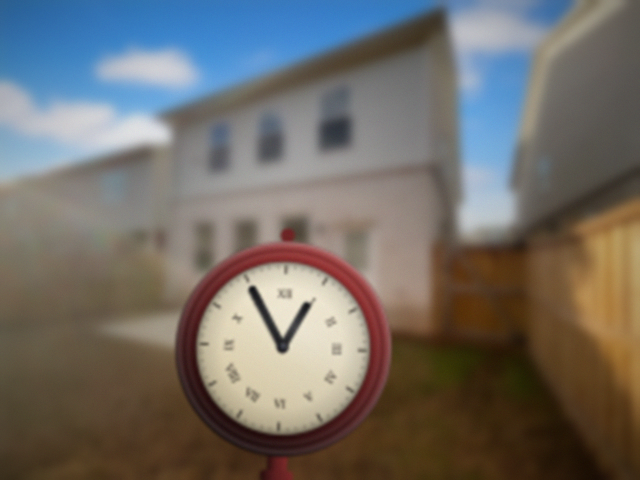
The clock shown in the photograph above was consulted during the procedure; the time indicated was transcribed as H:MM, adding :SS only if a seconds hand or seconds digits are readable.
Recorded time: 12:55
